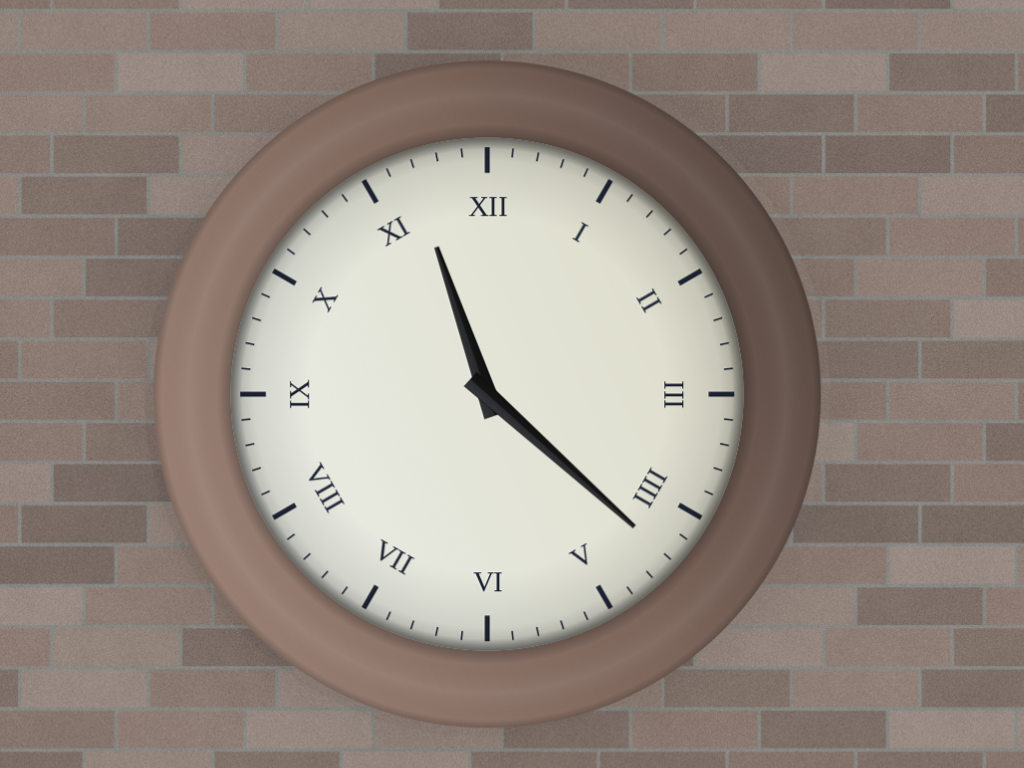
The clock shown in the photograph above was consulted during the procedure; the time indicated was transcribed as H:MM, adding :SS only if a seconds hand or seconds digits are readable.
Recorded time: 11:22
